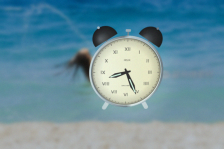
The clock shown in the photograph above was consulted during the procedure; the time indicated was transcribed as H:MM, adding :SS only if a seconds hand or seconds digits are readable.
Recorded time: 8:26
